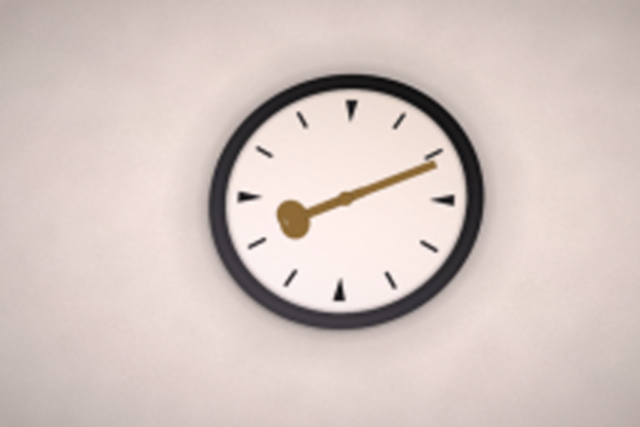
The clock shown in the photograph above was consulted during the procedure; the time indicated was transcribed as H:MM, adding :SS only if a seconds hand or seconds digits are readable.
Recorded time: 8:11
